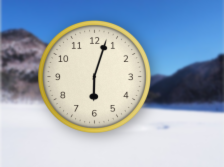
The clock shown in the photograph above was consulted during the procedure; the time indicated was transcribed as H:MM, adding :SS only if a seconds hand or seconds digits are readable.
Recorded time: 6:03
